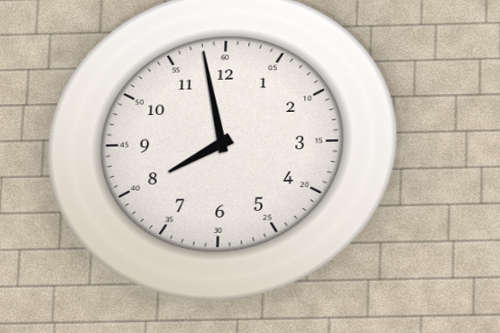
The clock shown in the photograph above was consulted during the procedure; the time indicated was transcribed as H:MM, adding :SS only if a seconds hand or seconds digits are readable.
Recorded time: 7:58
